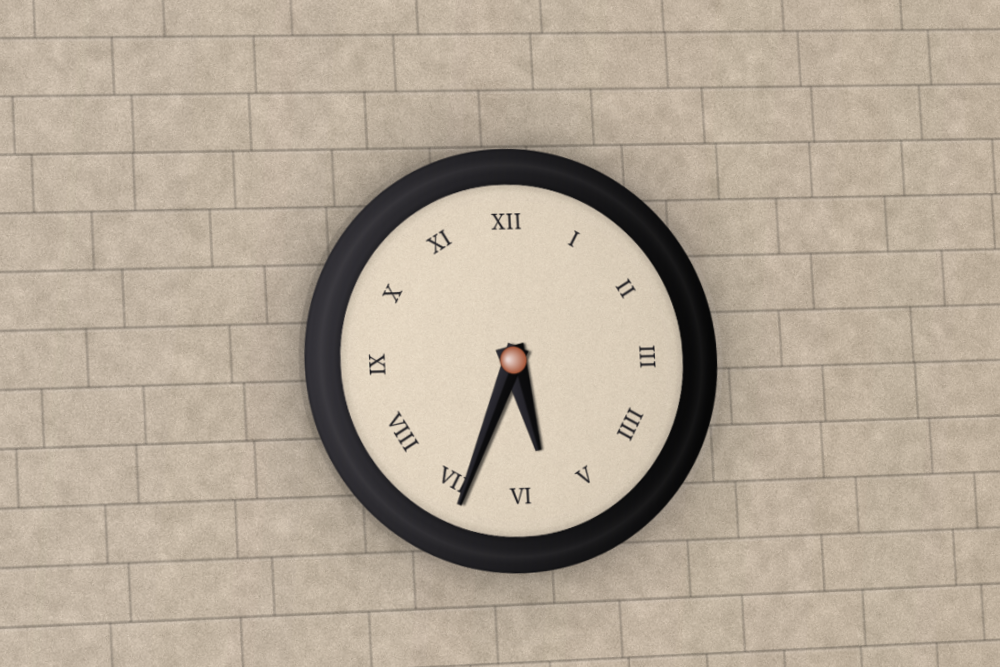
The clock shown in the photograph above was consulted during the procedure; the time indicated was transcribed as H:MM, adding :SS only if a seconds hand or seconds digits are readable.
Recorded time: 5:34
